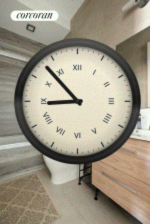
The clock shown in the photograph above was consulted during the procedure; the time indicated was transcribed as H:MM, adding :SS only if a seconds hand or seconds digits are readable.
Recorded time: 8:53
